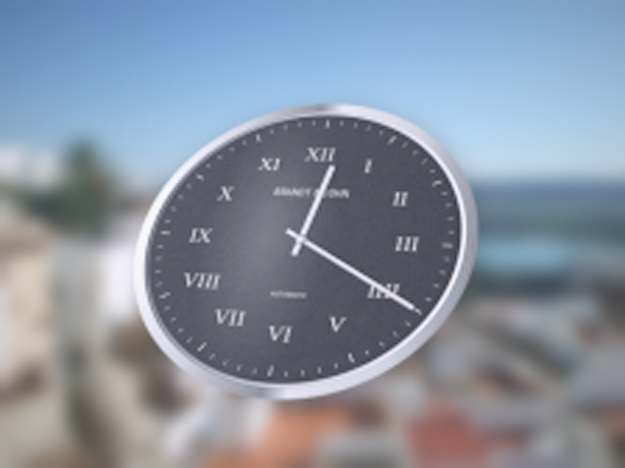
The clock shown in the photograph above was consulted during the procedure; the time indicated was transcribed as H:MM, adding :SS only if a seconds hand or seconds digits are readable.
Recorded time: 12:20
